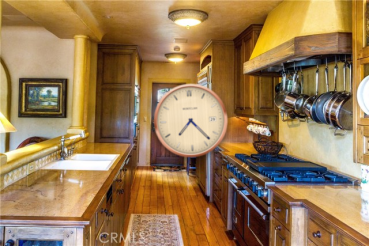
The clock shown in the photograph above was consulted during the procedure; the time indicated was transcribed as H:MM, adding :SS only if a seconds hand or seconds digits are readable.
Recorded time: 7:23
